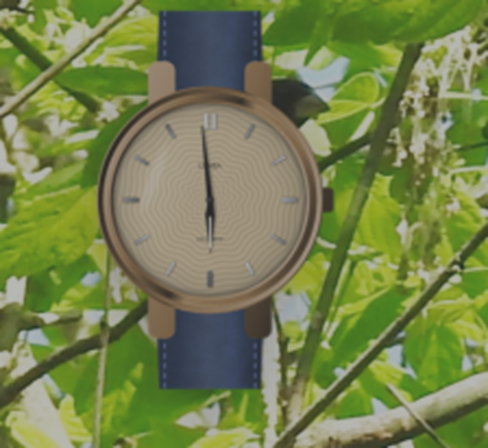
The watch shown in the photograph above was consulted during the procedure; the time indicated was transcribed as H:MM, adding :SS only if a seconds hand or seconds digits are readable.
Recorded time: 5:59
